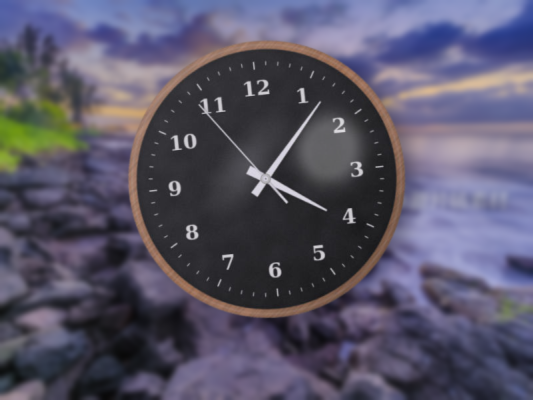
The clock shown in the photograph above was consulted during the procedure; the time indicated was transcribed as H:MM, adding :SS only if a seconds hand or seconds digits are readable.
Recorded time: 4:06:54
